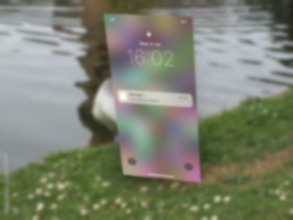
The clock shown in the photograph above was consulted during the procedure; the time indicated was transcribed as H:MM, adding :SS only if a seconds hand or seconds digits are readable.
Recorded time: 16:02
